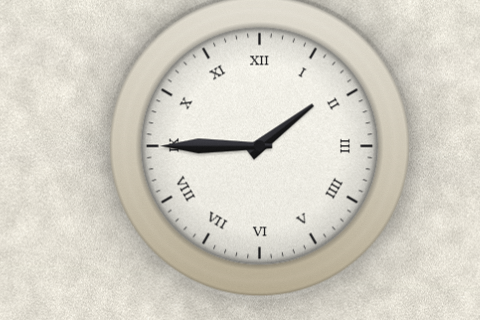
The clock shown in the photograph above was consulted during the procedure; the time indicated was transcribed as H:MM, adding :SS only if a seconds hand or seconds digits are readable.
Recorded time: 1:45
